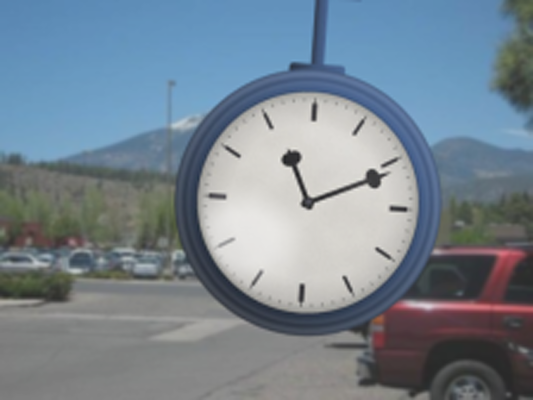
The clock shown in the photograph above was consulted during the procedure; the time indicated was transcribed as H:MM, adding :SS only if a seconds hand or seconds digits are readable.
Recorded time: 11:11
